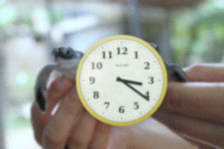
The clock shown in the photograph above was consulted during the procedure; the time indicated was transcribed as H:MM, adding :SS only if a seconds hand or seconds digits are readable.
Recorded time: 3:21
